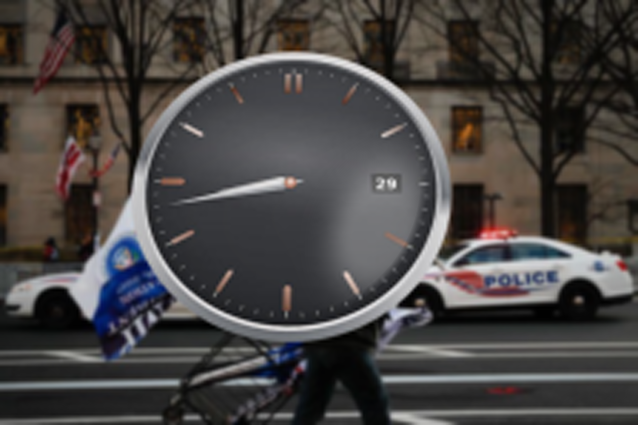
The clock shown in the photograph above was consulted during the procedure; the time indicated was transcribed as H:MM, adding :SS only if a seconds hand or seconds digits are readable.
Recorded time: 8:43
